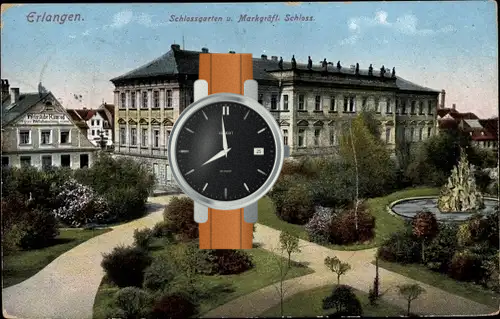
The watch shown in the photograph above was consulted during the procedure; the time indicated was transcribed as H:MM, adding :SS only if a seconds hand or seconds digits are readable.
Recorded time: 7:59
